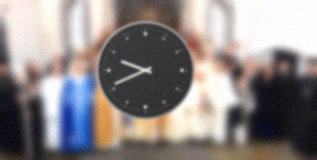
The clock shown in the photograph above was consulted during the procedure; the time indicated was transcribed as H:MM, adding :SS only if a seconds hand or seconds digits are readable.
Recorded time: 9:41
